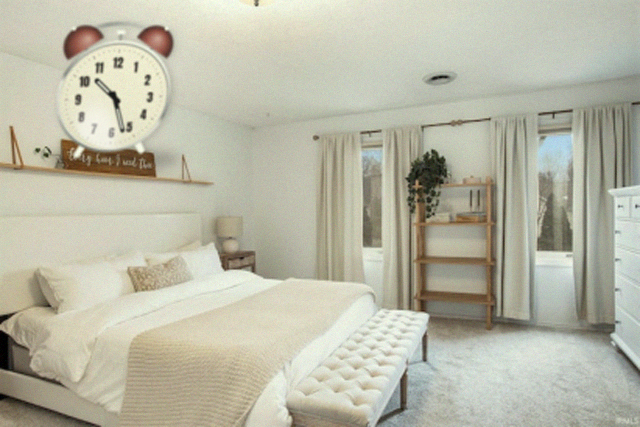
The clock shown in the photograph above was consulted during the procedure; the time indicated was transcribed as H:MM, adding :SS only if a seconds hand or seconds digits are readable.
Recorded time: 10:27
